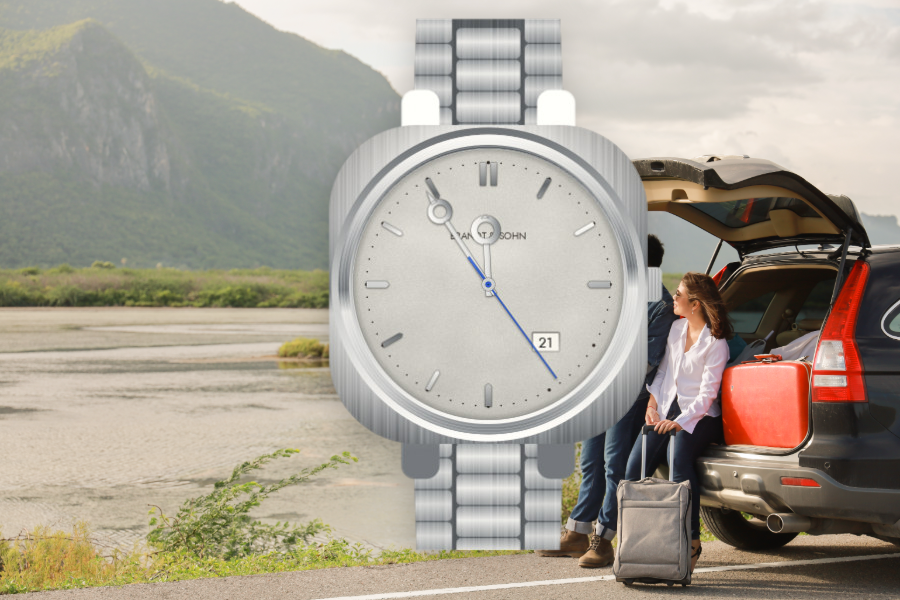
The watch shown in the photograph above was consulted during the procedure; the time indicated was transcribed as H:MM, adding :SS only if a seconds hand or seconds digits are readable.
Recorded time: 11:54:24
